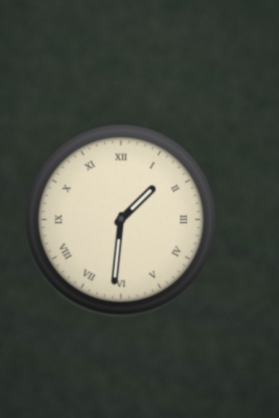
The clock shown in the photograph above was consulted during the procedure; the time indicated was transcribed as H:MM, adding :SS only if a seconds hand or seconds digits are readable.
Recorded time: 1:31
